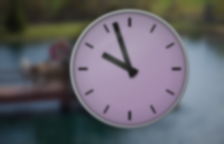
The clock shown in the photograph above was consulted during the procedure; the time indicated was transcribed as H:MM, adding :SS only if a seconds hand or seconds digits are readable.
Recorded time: 9:57
